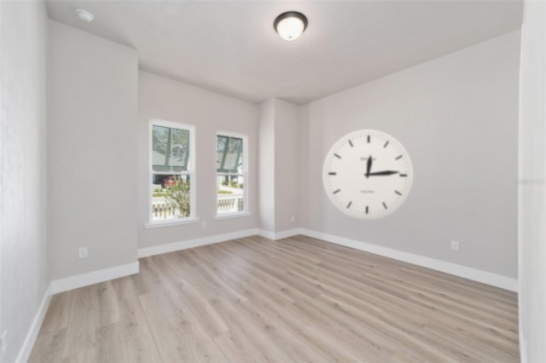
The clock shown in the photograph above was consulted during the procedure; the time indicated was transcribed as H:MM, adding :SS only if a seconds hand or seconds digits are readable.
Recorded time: 12:14
